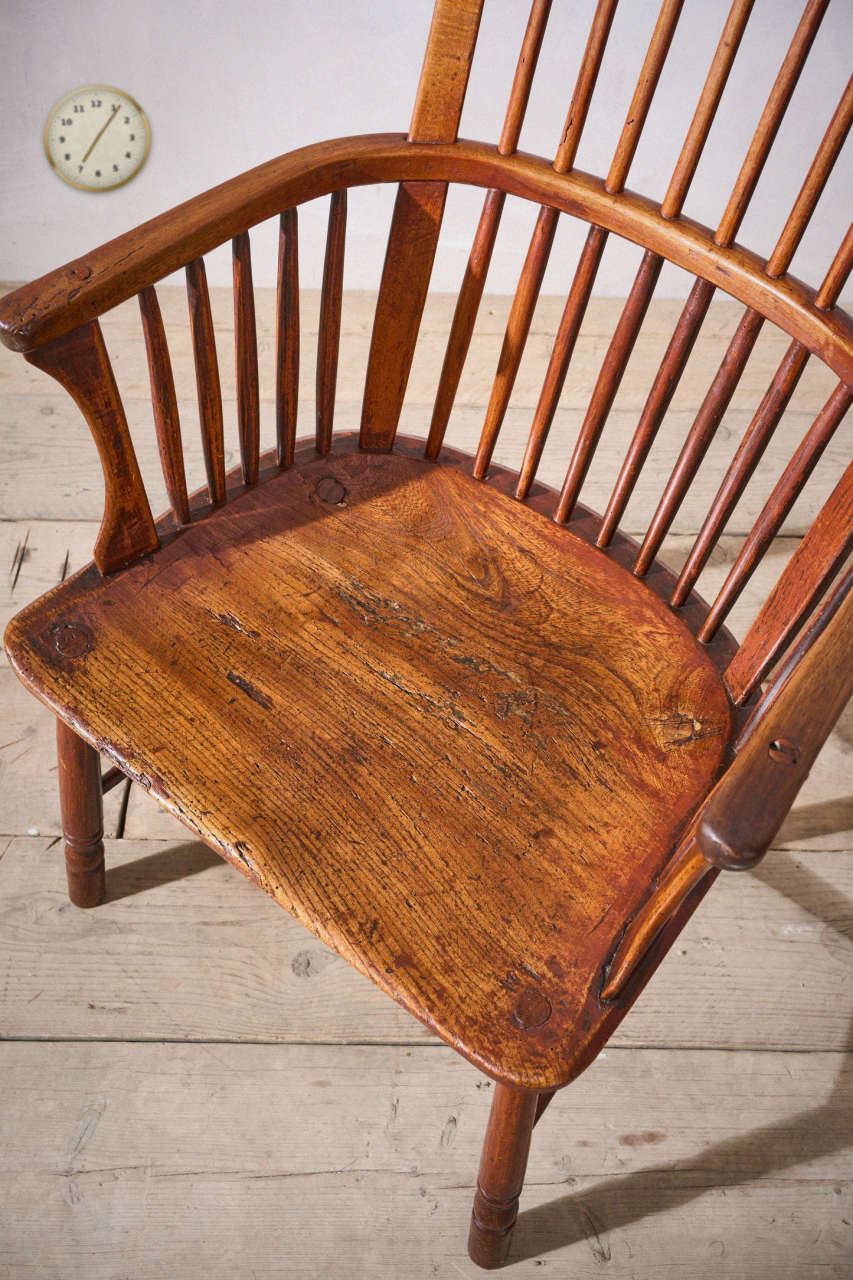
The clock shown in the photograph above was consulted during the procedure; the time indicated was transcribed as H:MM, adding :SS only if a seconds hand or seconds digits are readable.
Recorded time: 7:06
